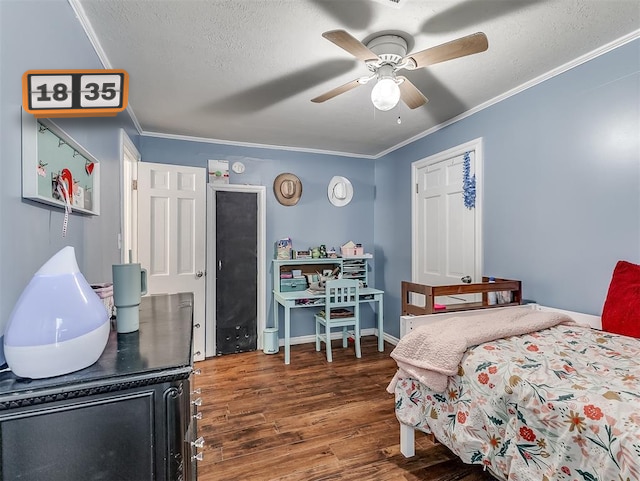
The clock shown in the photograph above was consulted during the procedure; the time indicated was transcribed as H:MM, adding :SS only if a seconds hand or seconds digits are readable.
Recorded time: 18:35
